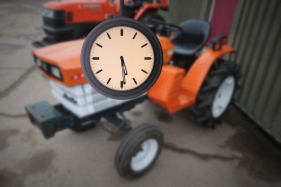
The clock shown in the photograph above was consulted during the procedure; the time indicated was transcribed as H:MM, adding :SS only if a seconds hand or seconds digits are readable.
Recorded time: 5:29
